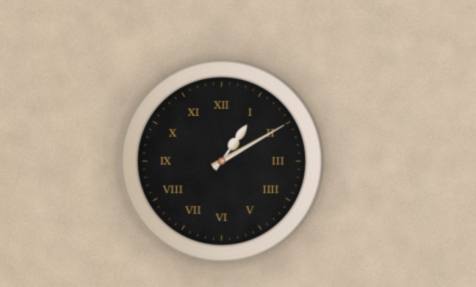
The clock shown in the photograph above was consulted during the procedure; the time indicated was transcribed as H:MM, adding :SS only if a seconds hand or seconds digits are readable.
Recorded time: 1:10
